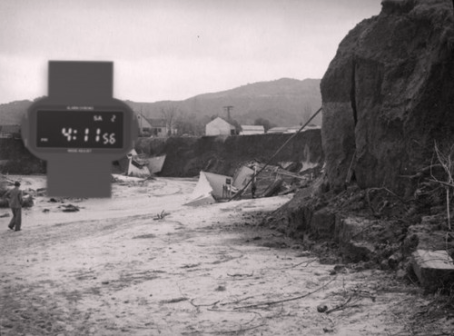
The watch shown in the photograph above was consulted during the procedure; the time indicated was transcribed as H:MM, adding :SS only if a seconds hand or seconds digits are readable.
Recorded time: 4:11:56
